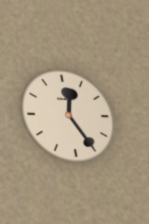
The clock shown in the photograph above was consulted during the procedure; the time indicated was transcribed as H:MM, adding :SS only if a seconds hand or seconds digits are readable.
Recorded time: 12:25
